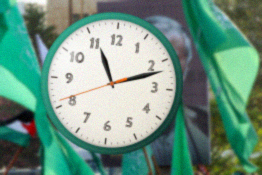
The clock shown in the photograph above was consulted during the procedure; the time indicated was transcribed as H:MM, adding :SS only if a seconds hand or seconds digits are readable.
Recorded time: 11:11:41
